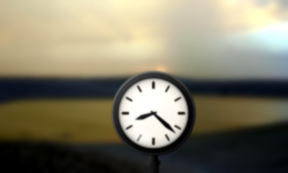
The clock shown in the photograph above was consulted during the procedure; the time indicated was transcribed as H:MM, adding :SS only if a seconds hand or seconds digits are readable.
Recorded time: 8:22
